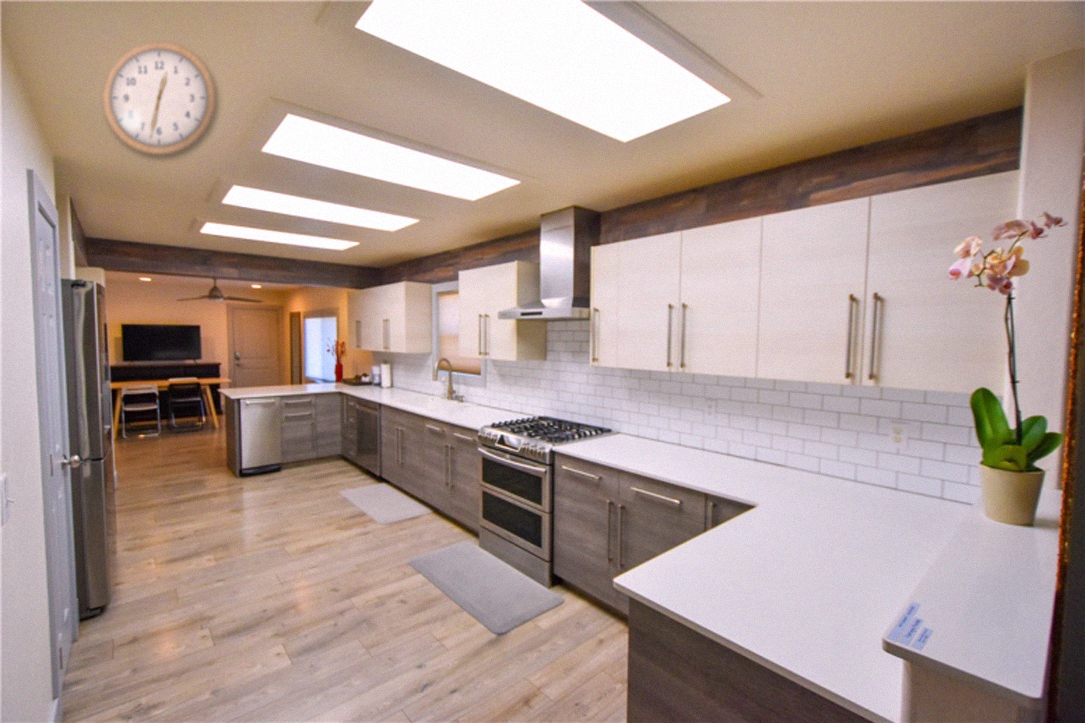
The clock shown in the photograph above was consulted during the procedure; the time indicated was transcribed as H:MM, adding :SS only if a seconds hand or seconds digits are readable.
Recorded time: 12:32
